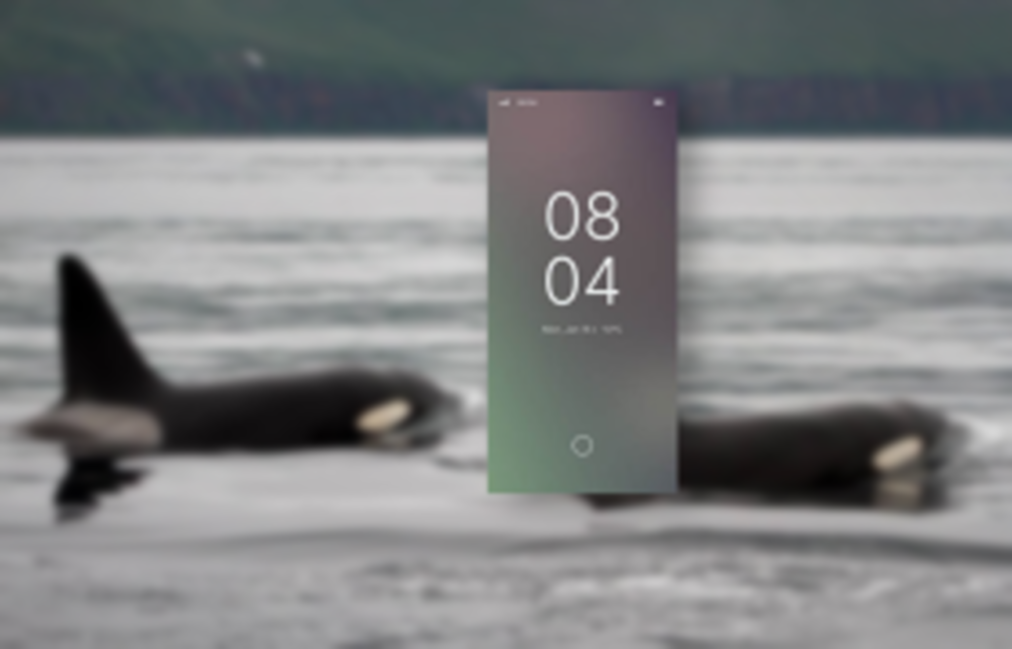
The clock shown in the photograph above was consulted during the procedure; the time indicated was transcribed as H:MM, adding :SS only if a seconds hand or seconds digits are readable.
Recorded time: 8:04
